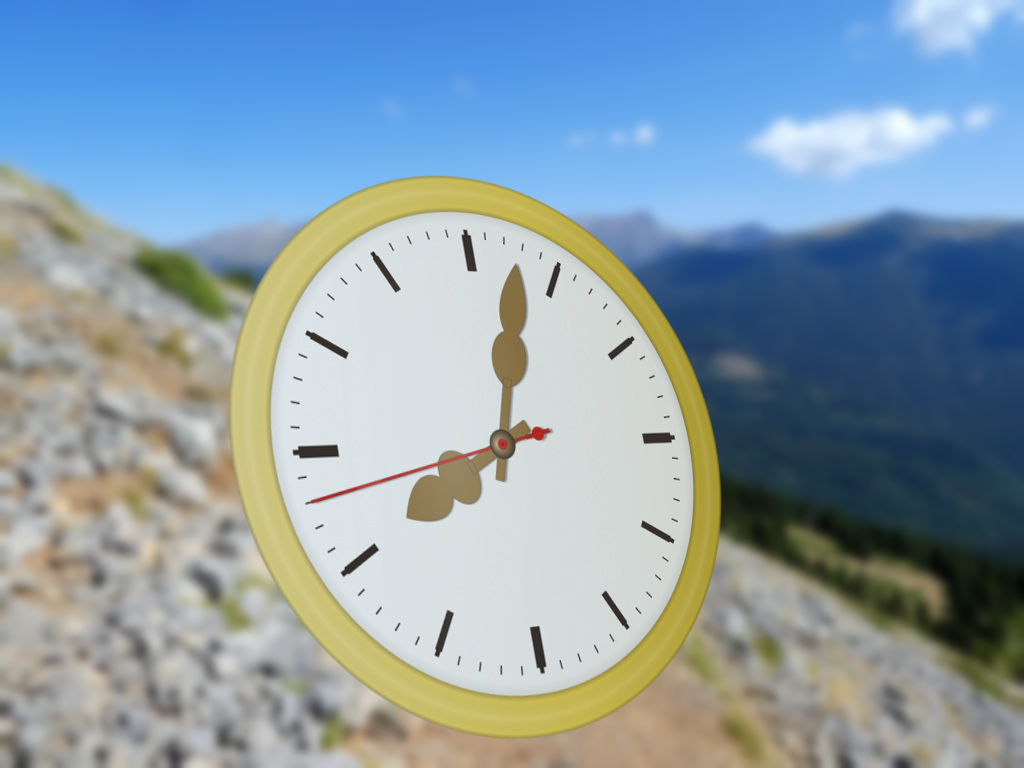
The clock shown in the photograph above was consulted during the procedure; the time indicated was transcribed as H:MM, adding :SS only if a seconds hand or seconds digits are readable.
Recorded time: 8:02:43
